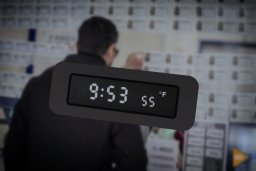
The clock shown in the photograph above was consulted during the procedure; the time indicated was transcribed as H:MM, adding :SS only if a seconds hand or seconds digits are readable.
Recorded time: 9:53
